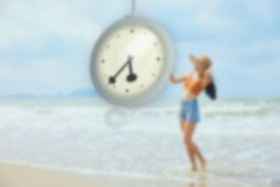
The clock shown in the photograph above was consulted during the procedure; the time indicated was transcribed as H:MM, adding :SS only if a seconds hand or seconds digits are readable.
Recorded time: 5:37
